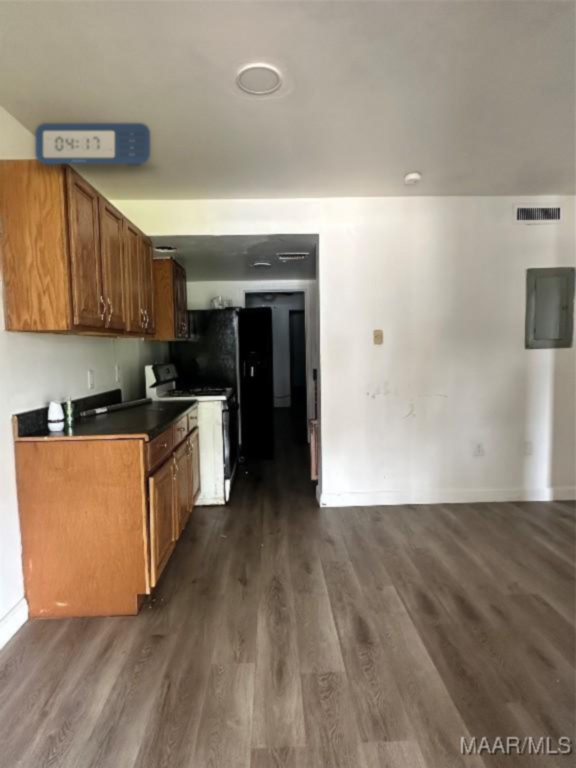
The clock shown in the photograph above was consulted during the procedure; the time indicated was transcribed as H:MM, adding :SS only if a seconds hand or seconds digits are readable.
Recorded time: 4:17
